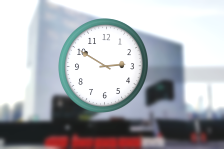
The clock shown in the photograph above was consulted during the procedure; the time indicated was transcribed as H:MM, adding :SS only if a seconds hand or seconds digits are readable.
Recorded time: 2:50
